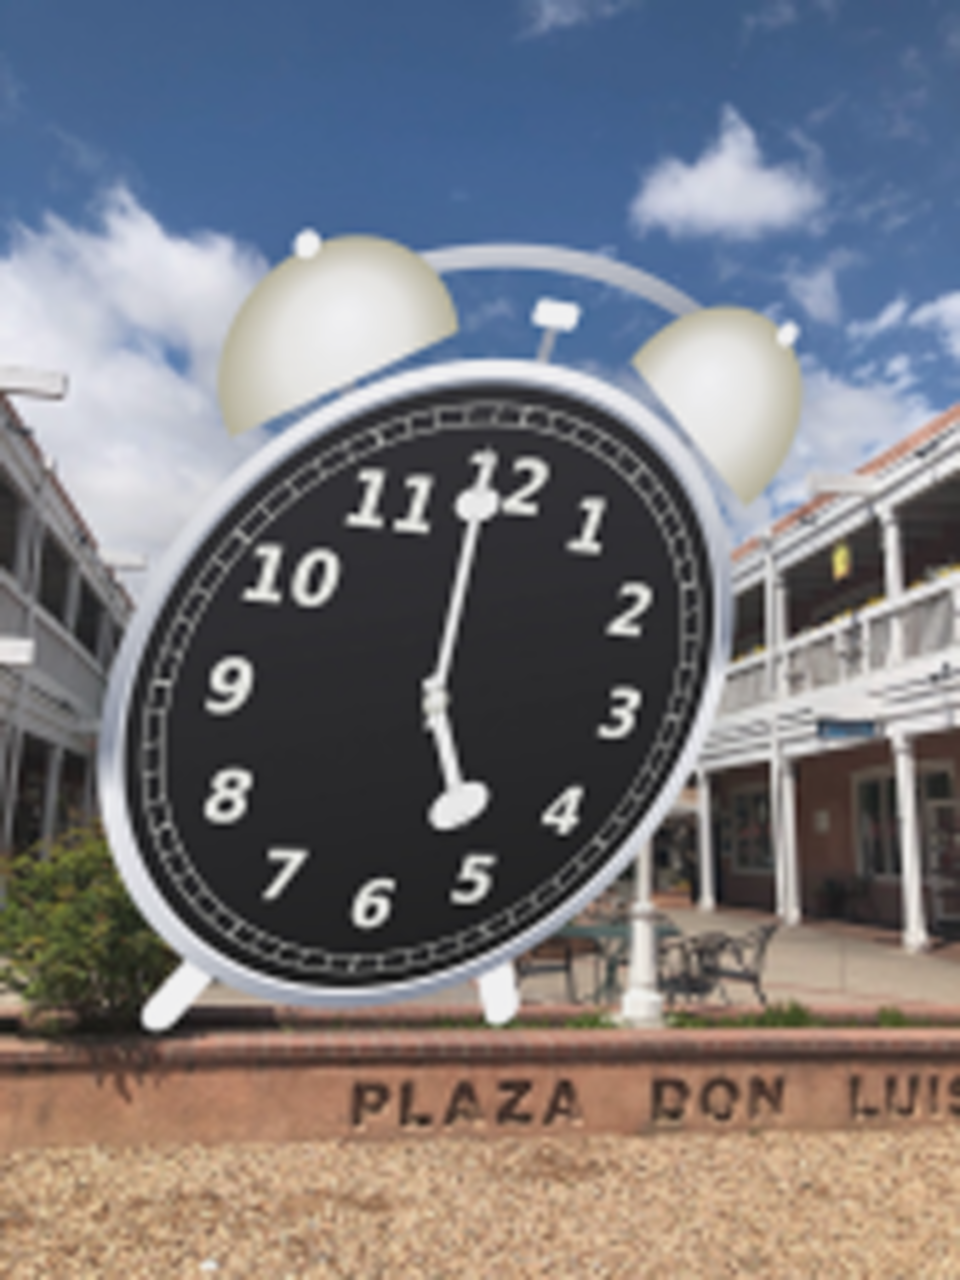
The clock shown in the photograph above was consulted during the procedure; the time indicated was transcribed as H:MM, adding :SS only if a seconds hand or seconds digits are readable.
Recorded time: 4:59
